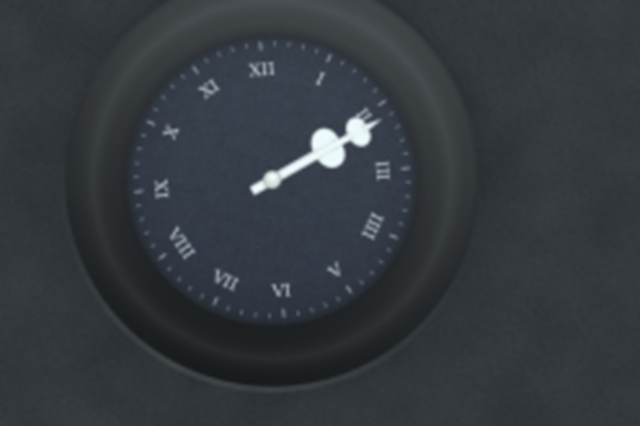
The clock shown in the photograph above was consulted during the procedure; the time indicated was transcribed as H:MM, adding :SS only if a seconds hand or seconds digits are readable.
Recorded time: 2:11
